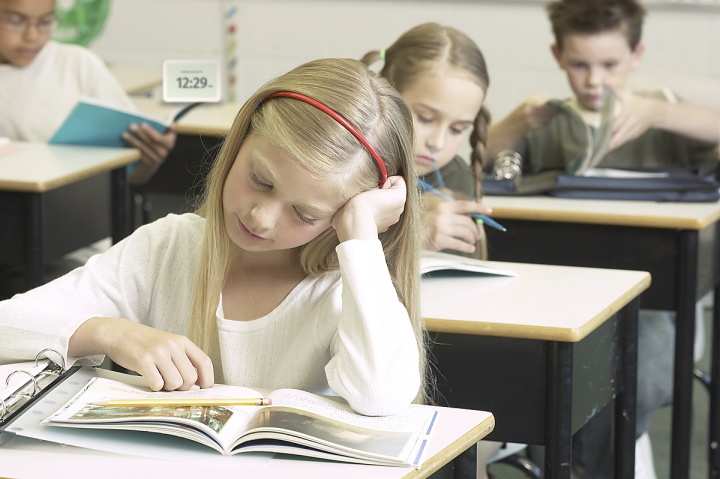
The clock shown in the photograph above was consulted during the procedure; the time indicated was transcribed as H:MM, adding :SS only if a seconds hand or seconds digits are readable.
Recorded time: 12:29
